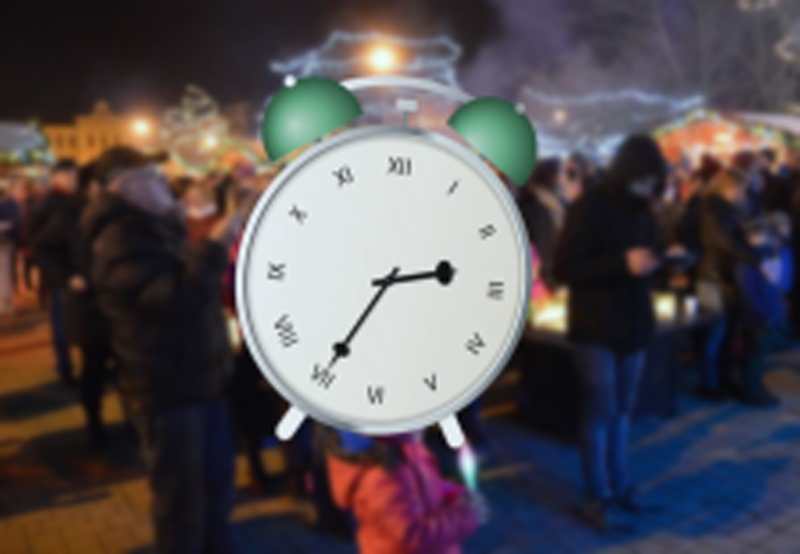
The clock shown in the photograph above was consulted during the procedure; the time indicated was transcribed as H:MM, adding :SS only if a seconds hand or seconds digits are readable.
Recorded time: 2:35
